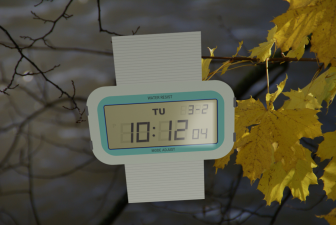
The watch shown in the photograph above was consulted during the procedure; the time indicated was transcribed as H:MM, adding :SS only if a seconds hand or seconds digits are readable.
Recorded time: 10:12:04
